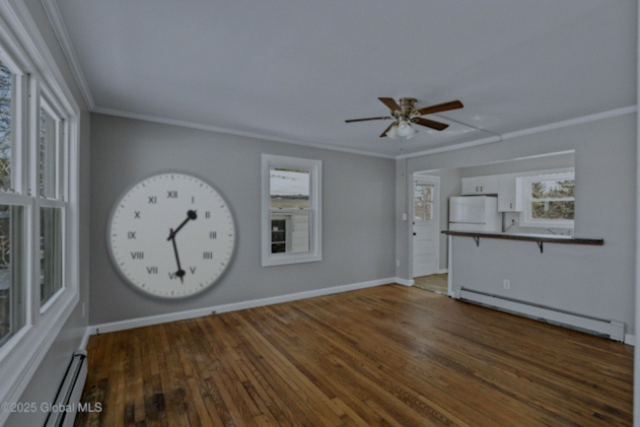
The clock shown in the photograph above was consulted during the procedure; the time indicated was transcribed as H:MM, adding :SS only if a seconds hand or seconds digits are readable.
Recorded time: 1:28
